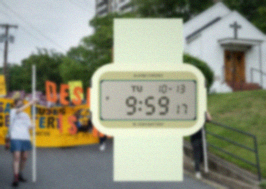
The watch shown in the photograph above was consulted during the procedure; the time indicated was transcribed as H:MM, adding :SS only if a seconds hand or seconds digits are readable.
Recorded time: 9:59:17
